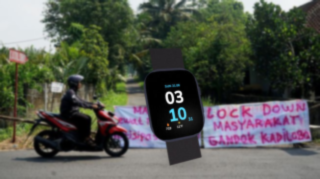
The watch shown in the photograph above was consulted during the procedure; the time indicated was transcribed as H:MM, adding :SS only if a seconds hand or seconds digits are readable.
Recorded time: 3:10
